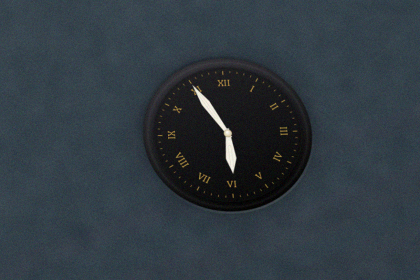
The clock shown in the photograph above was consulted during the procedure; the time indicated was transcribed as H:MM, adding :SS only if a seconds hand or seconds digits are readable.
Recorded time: 5:55
